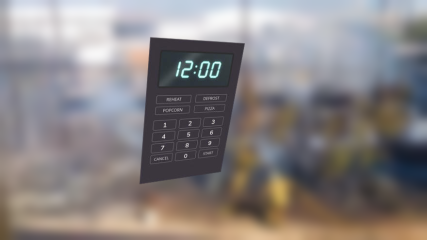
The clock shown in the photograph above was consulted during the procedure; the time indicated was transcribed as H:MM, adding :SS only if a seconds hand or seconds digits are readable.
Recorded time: 12:00
